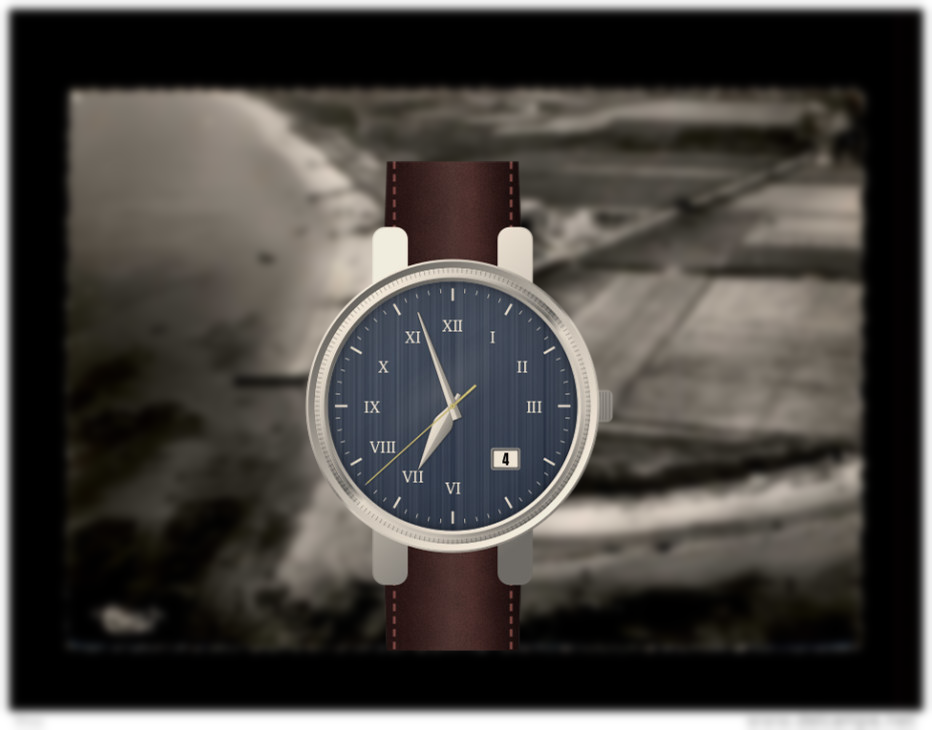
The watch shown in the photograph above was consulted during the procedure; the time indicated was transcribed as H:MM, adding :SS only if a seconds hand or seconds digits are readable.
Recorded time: 6:56:38
